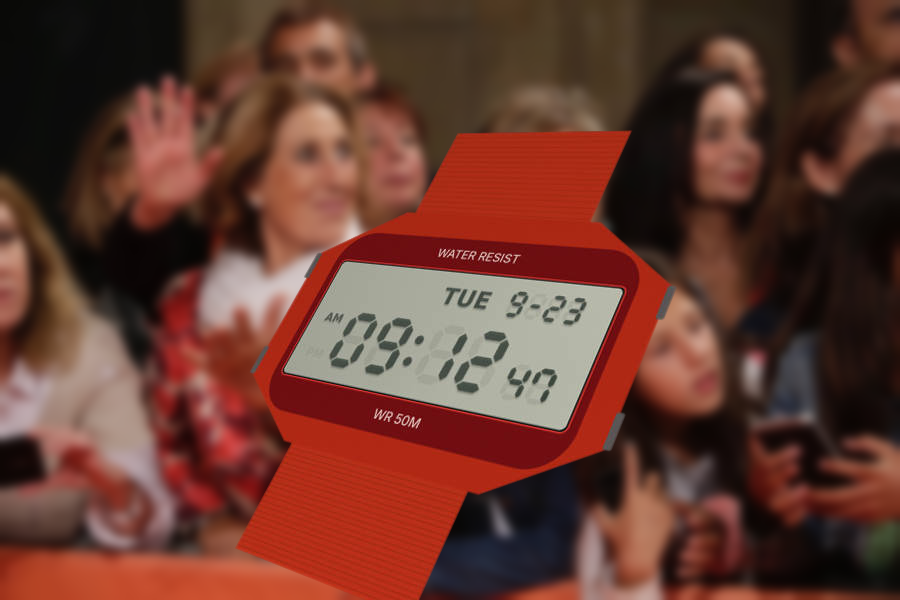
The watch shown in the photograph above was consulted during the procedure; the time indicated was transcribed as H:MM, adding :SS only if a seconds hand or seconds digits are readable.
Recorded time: 9:12:47
